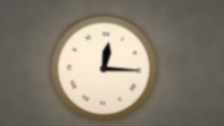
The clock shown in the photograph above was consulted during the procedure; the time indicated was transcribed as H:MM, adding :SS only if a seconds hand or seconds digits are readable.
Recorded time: 12:15
